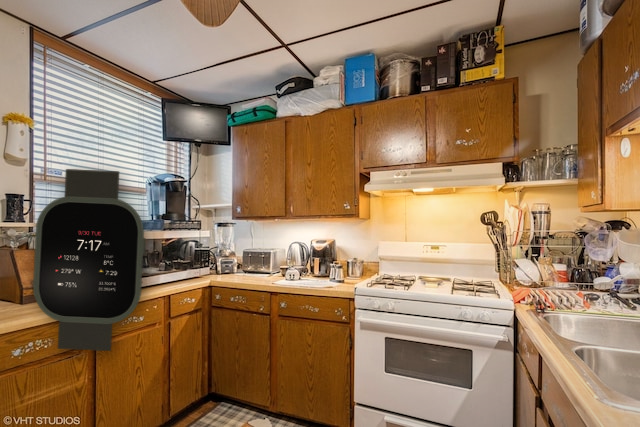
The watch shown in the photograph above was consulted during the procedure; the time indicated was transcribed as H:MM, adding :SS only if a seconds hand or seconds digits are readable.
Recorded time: 7:17
